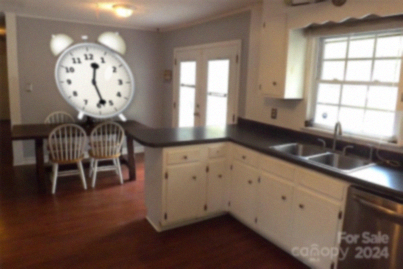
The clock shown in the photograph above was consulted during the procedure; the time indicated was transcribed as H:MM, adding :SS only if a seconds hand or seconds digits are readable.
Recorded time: 12:28
